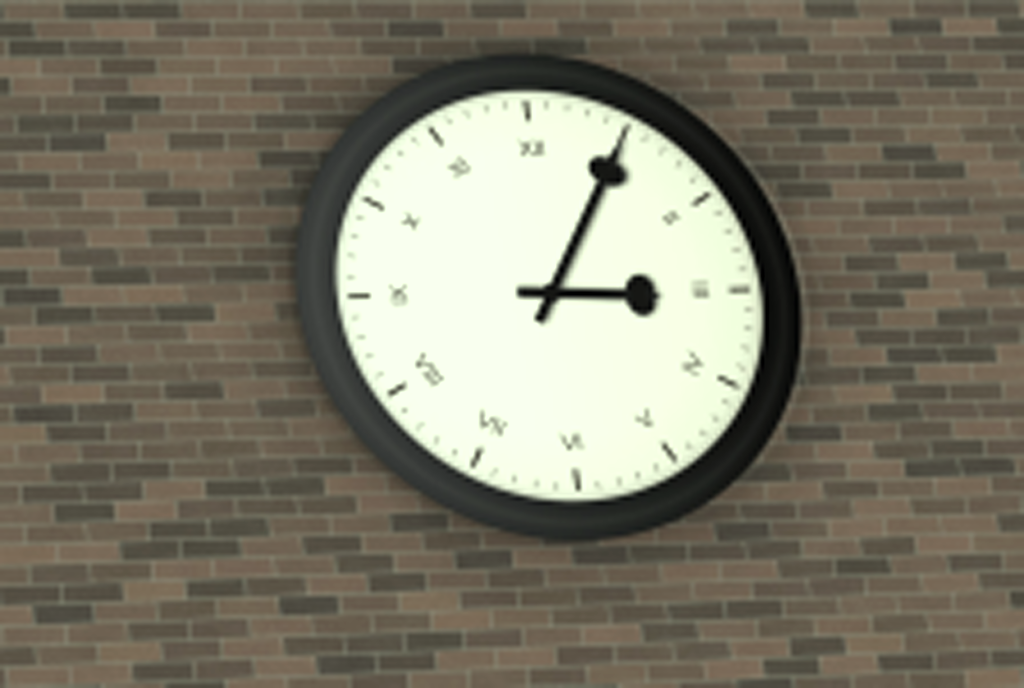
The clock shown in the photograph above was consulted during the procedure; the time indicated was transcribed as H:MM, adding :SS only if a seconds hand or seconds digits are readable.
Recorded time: 3:05
